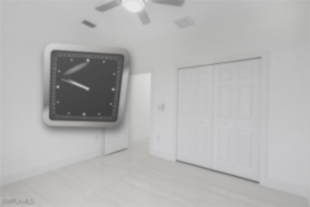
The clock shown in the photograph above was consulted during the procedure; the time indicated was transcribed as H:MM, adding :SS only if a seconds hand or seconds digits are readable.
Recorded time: 9:48
